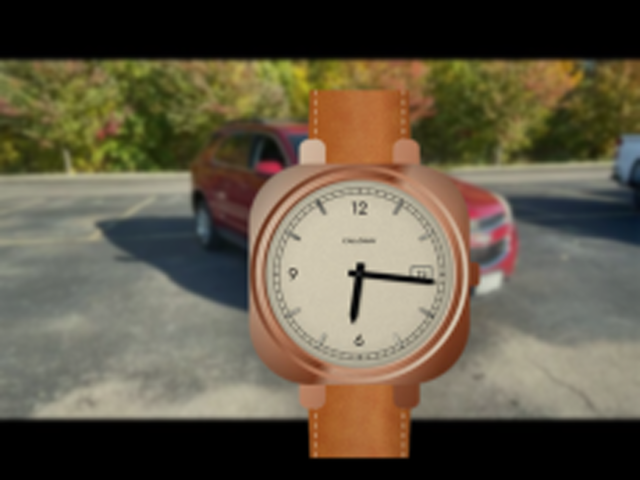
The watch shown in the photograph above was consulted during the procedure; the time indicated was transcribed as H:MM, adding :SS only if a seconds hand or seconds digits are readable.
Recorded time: 6:16
